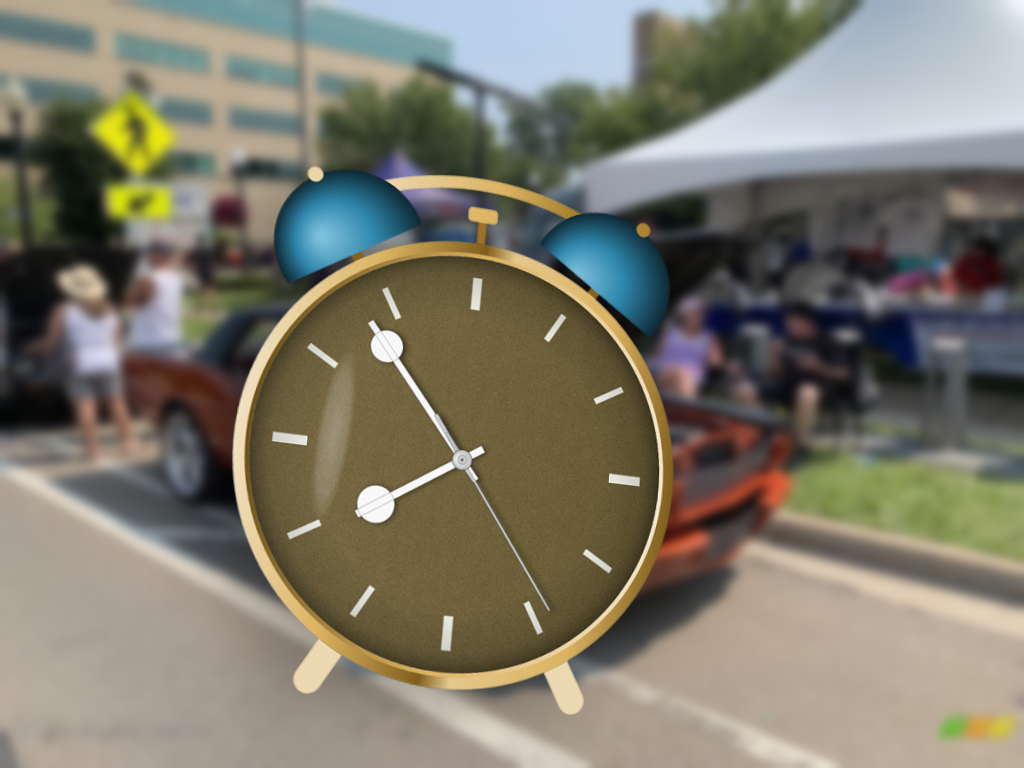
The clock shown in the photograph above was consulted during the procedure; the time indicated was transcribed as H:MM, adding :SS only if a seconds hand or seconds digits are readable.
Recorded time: 7:53:24
